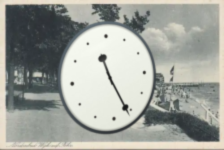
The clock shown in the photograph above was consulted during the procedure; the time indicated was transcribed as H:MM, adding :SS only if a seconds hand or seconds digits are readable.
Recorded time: 11:26
